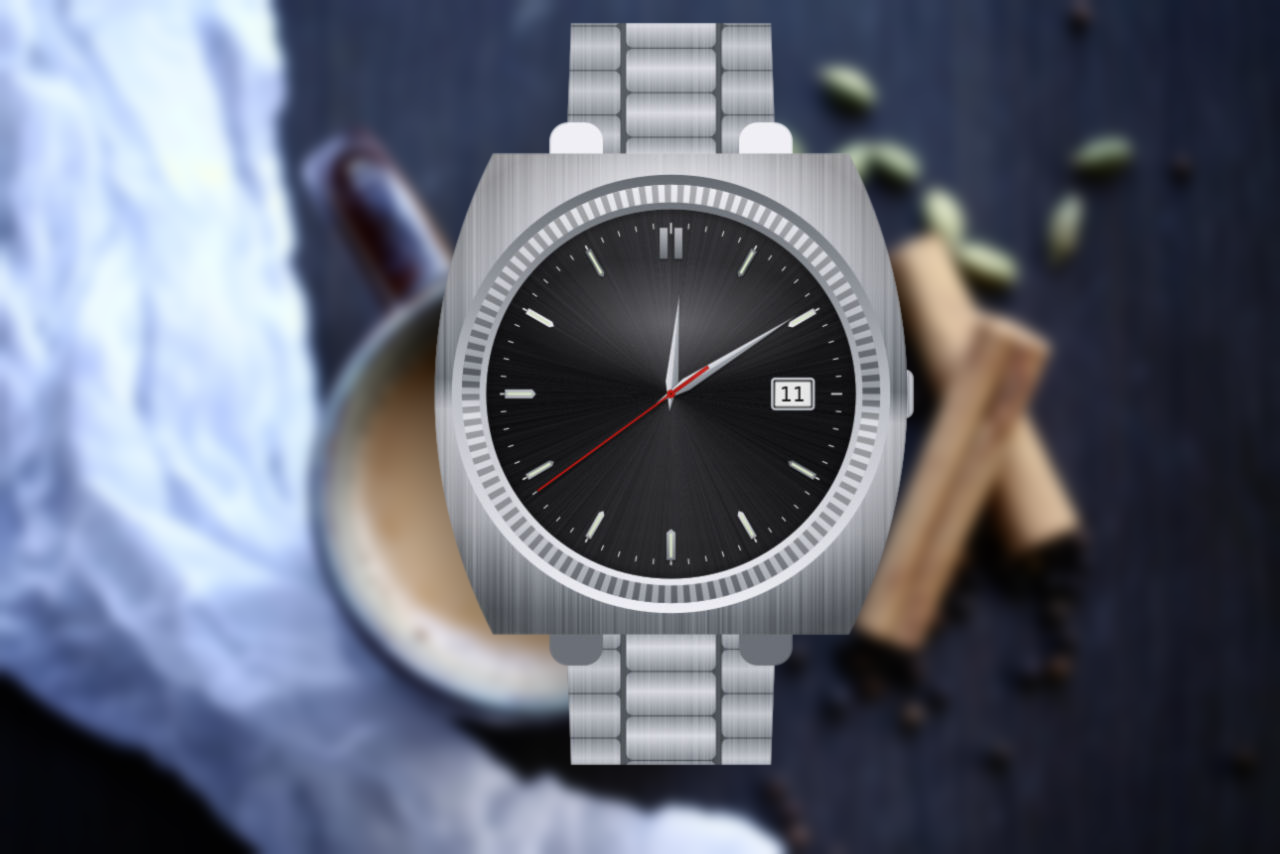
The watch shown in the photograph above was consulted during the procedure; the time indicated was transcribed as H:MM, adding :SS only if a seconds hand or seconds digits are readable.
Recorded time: 12:09:39
